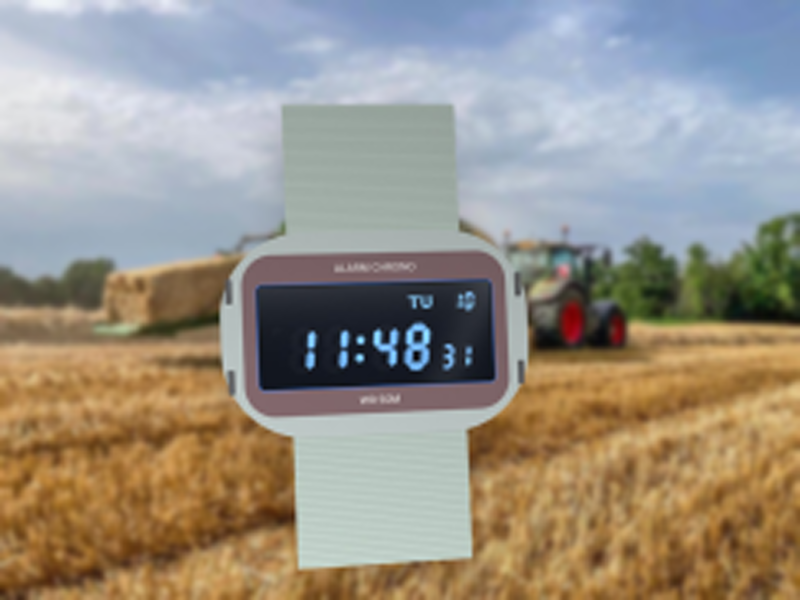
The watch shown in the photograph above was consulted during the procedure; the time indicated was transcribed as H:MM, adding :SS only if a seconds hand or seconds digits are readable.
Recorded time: 11:48:31
